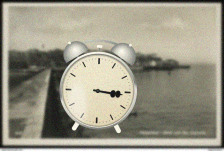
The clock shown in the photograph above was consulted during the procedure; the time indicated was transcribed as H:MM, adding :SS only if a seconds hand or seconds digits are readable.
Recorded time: 3:16
